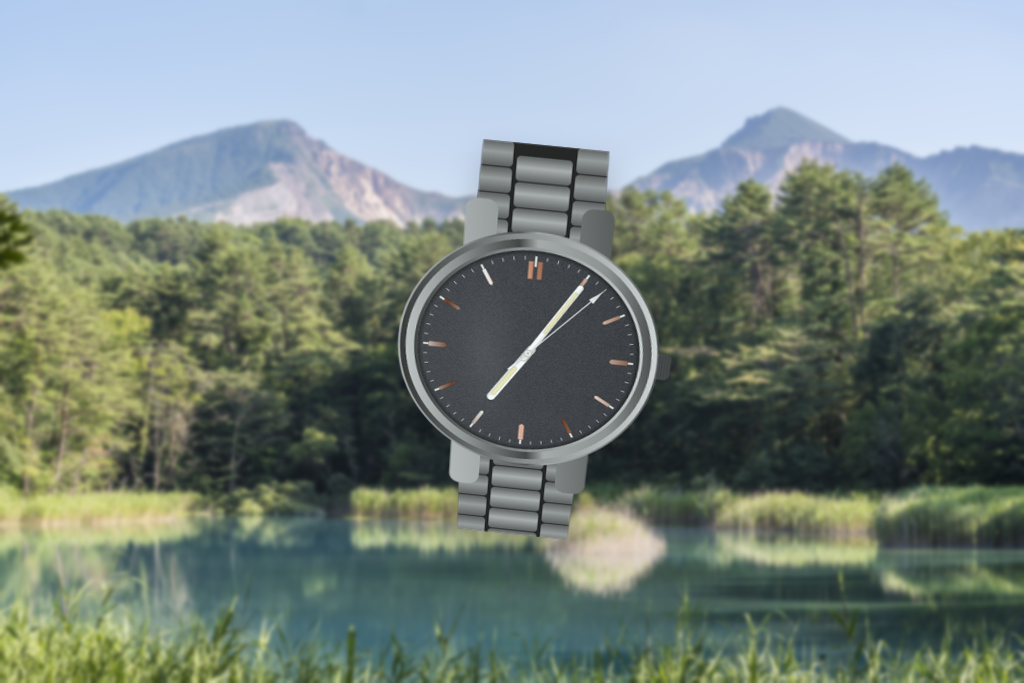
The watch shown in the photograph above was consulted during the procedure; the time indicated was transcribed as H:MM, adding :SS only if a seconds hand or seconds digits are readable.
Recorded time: 7:05:07
